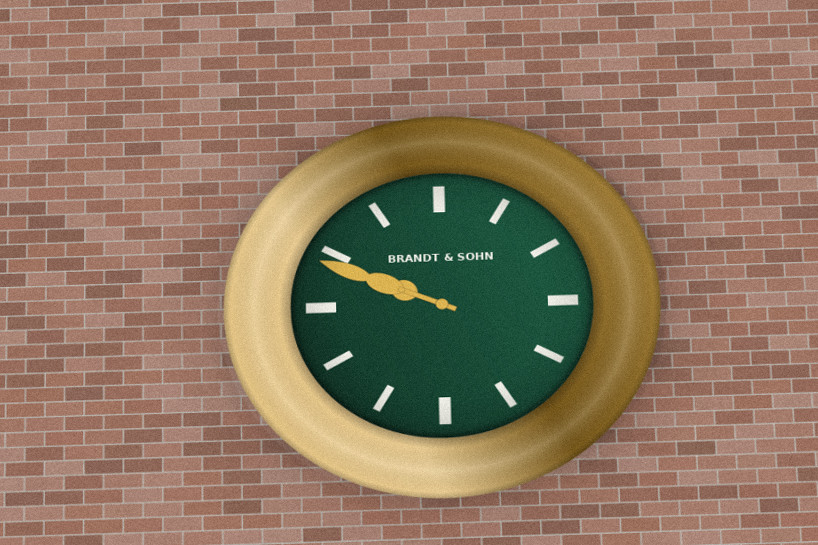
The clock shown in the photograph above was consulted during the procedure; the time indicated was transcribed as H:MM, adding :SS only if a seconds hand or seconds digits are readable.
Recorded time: 9:49
